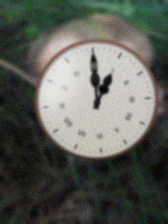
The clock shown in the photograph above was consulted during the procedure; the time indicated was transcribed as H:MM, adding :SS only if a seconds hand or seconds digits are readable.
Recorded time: 1:00
